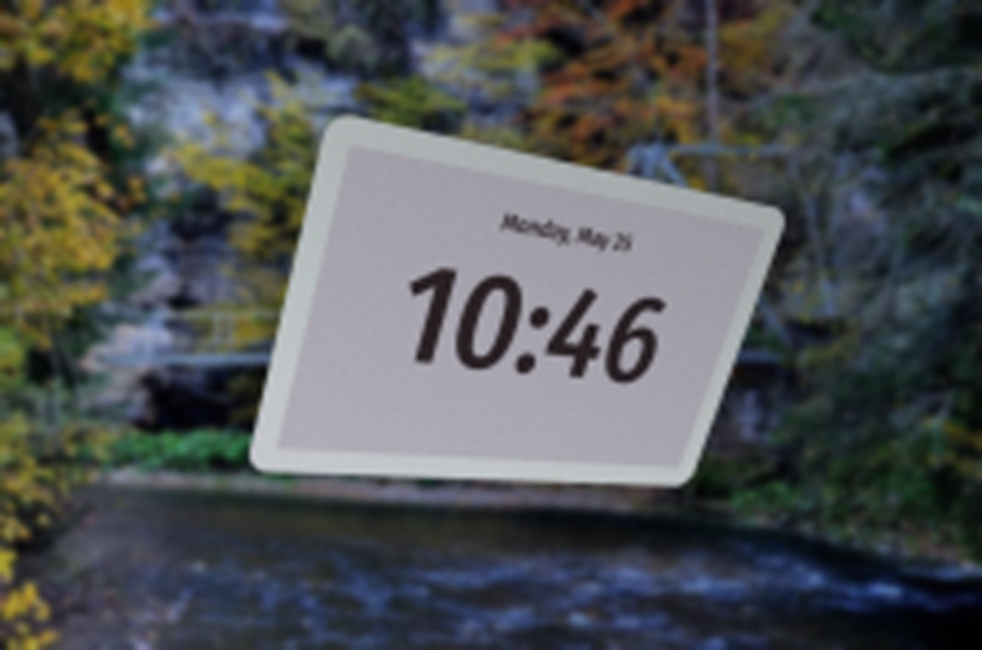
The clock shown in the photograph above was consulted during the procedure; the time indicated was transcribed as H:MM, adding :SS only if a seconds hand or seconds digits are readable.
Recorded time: 10:46
